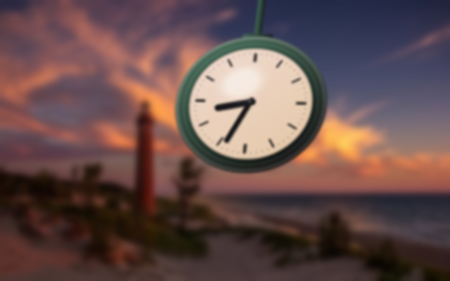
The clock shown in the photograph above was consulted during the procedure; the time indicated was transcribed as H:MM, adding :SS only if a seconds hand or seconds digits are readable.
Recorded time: 8:34
